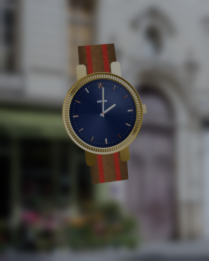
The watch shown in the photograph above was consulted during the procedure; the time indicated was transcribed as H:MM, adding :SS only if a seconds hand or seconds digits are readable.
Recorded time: 2:01
